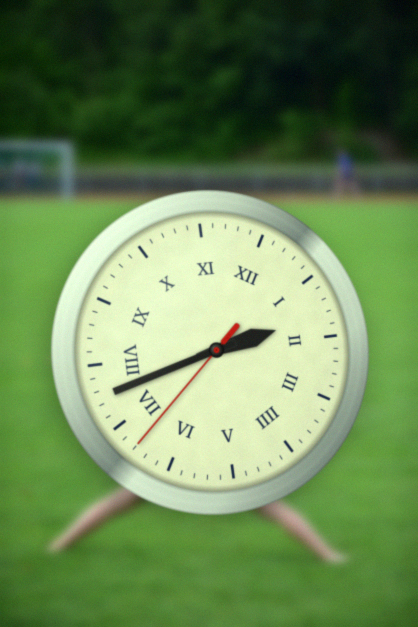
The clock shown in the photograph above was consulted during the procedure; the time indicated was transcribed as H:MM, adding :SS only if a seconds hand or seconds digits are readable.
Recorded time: 1:37:33
